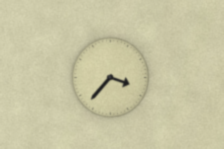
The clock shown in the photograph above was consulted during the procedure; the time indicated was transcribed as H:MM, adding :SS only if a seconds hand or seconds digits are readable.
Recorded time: 3:37
